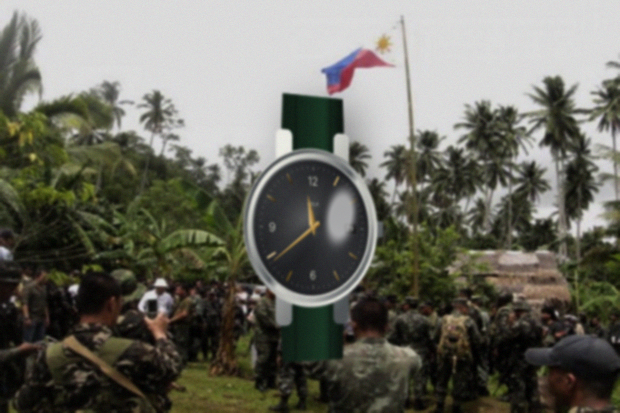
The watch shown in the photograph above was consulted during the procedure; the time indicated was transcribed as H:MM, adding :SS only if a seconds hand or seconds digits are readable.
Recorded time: 11:39
